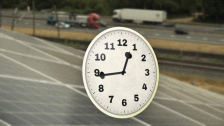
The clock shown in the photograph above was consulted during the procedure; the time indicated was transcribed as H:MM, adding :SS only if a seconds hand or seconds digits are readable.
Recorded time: 12:44
